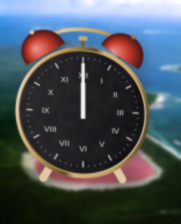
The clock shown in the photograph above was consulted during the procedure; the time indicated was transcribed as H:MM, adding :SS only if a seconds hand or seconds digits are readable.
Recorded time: 12:00
